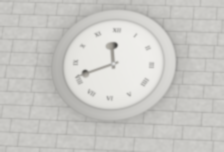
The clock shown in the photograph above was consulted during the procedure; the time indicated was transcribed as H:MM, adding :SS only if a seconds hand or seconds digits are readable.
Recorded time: 11:41
